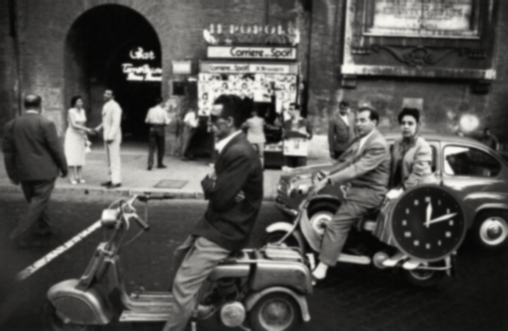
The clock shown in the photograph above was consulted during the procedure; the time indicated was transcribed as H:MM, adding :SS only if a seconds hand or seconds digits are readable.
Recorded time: 12:12
